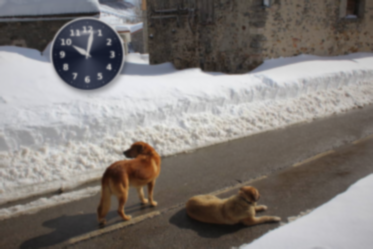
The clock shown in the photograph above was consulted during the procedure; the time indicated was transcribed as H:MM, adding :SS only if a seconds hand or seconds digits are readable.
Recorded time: 10:02
